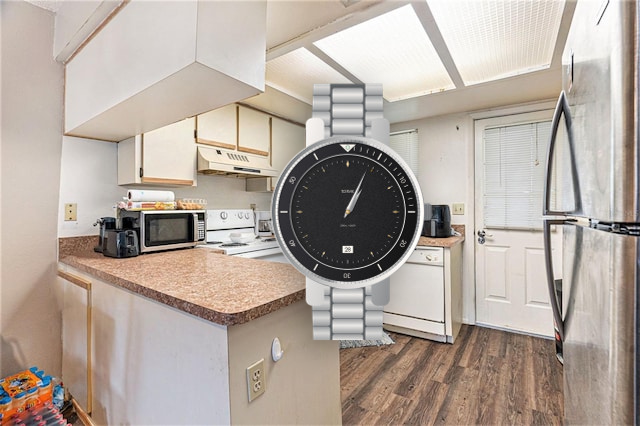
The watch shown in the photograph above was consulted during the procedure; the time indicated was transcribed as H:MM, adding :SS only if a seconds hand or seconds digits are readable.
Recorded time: 1:04
